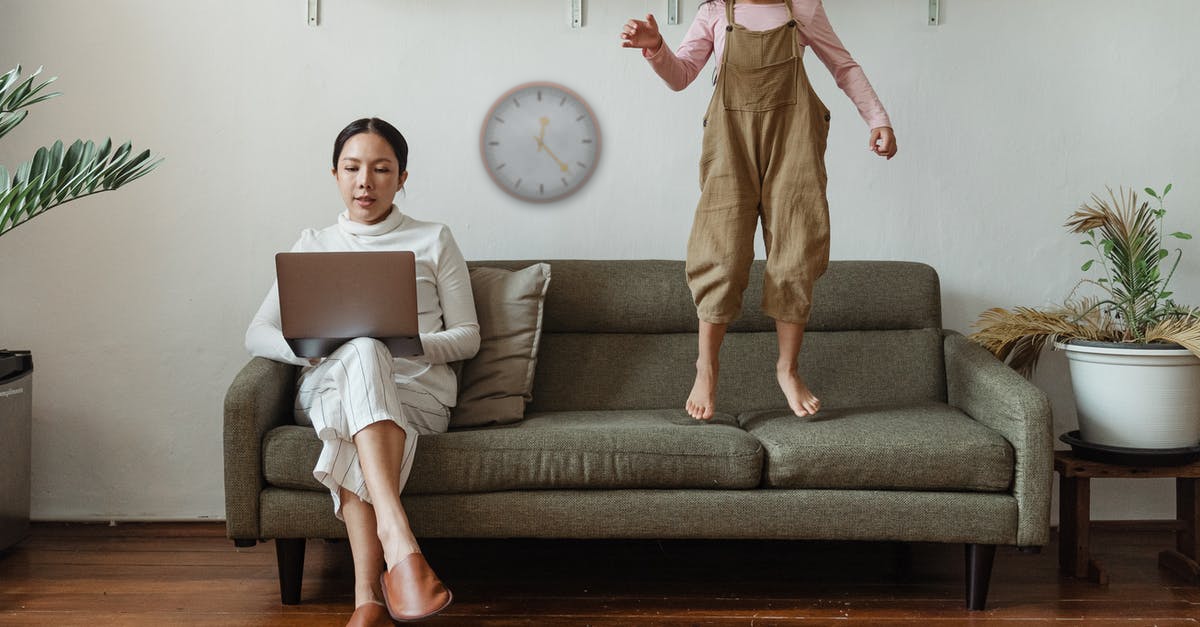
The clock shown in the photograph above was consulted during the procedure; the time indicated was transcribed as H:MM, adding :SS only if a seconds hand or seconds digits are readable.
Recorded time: 12:23
